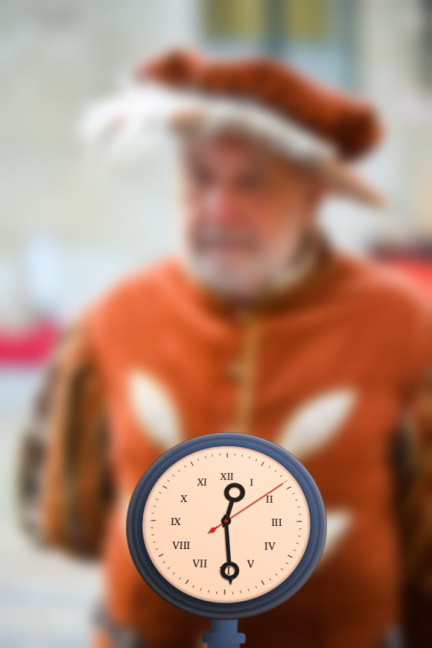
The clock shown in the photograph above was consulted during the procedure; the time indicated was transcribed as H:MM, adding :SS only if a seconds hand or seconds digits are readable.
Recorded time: 12:29:09
